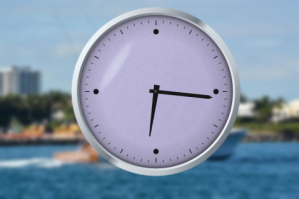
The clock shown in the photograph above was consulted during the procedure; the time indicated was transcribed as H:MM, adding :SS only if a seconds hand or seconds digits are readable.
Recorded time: 6:16
